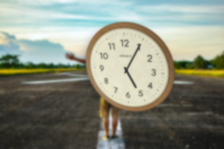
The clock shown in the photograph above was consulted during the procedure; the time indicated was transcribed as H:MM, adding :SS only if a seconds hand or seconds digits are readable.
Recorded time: 5:05
